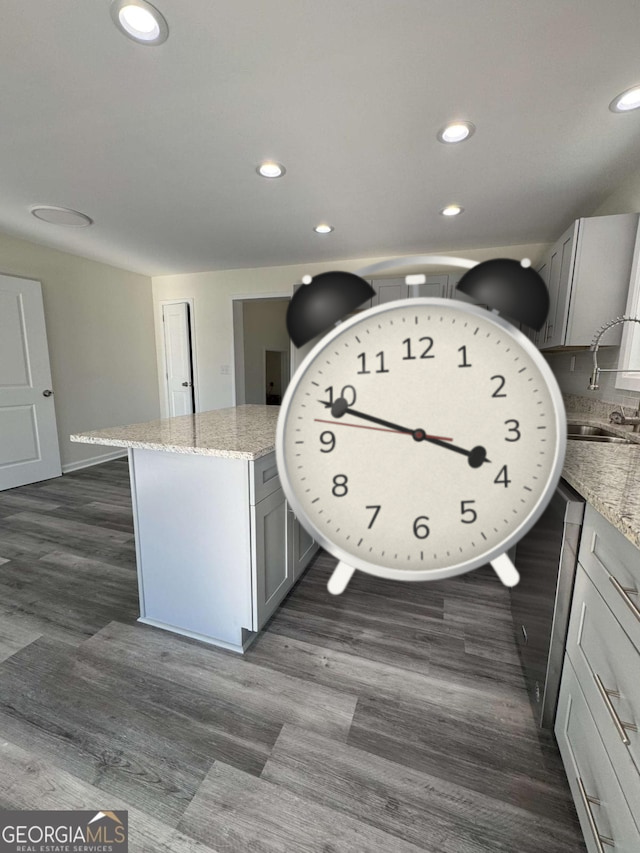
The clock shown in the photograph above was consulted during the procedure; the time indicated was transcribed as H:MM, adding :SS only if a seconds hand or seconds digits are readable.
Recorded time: 3:48:47
